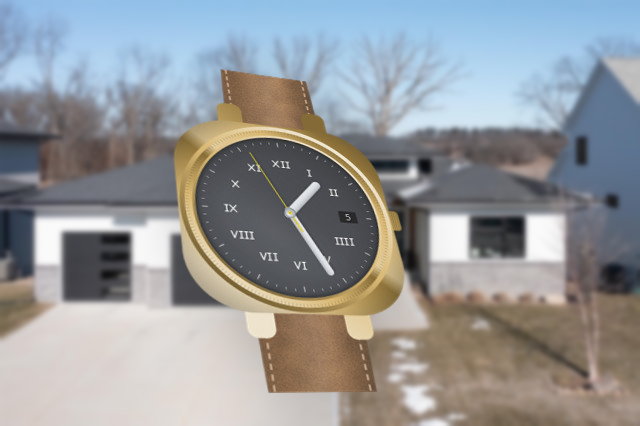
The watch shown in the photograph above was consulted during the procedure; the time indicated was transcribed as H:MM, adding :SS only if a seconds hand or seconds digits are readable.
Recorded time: 1:25:56
